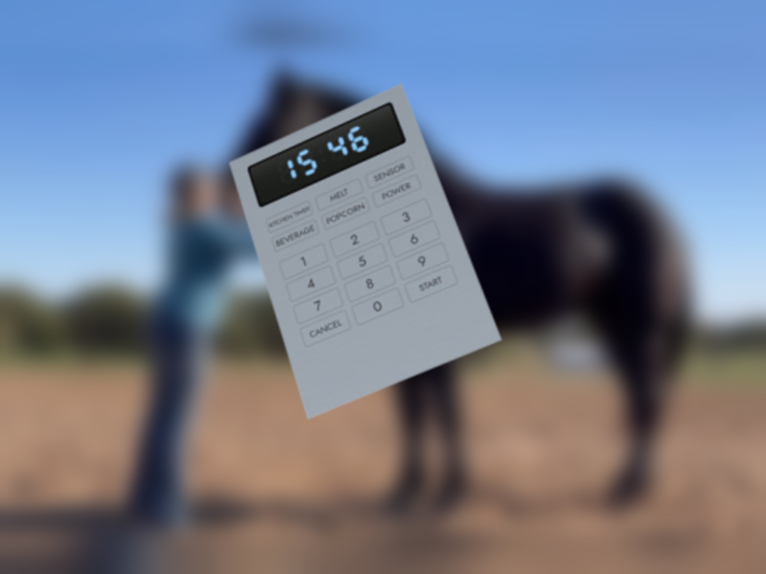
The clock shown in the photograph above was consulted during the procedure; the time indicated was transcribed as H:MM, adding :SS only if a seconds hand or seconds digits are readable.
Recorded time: 15:46
